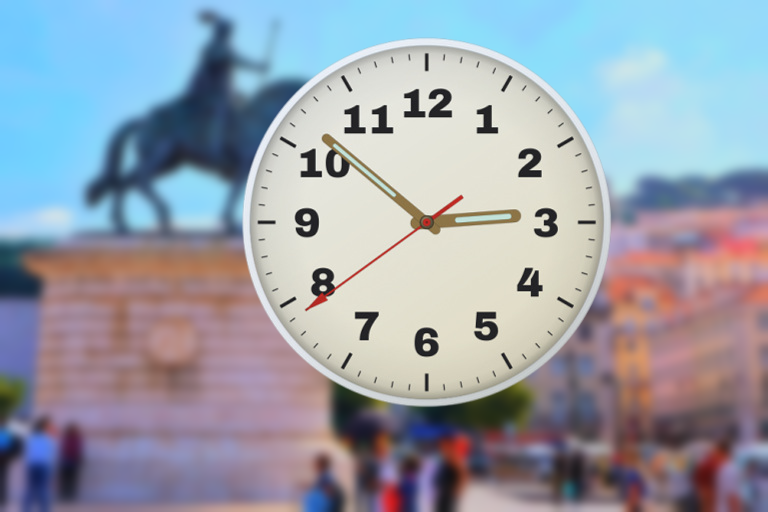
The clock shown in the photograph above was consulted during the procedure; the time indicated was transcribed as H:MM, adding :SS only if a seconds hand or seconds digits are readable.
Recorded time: 2:51:39
